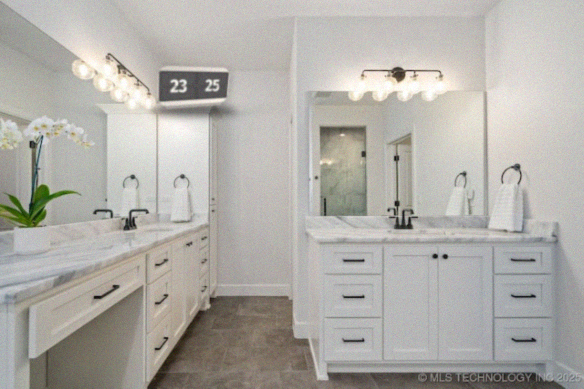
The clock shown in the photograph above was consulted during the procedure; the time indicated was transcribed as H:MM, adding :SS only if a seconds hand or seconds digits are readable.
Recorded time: 23:25
